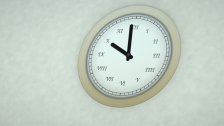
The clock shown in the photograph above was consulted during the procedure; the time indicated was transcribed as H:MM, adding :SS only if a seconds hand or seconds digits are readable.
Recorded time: 9:59
